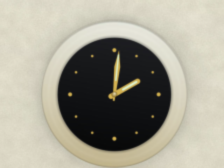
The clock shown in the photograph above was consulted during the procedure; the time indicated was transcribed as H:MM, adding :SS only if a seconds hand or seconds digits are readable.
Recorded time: 2:01
